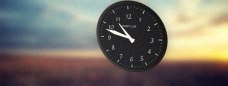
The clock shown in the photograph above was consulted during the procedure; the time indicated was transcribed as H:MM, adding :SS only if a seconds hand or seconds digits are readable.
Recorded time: 10:48
